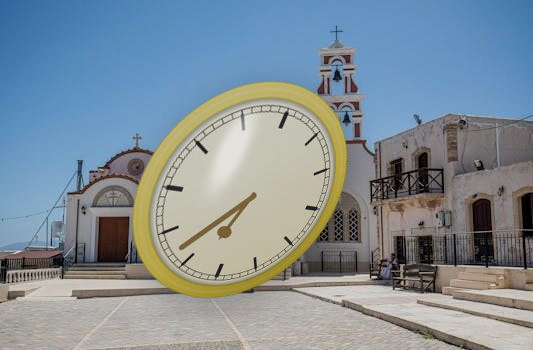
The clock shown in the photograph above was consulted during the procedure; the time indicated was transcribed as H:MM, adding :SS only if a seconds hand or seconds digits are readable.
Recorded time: 6:37
